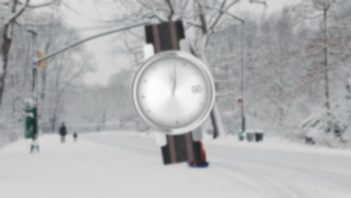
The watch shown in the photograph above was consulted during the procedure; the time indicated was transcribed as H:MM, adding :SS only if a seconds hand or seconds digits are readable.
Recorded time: 12:02
